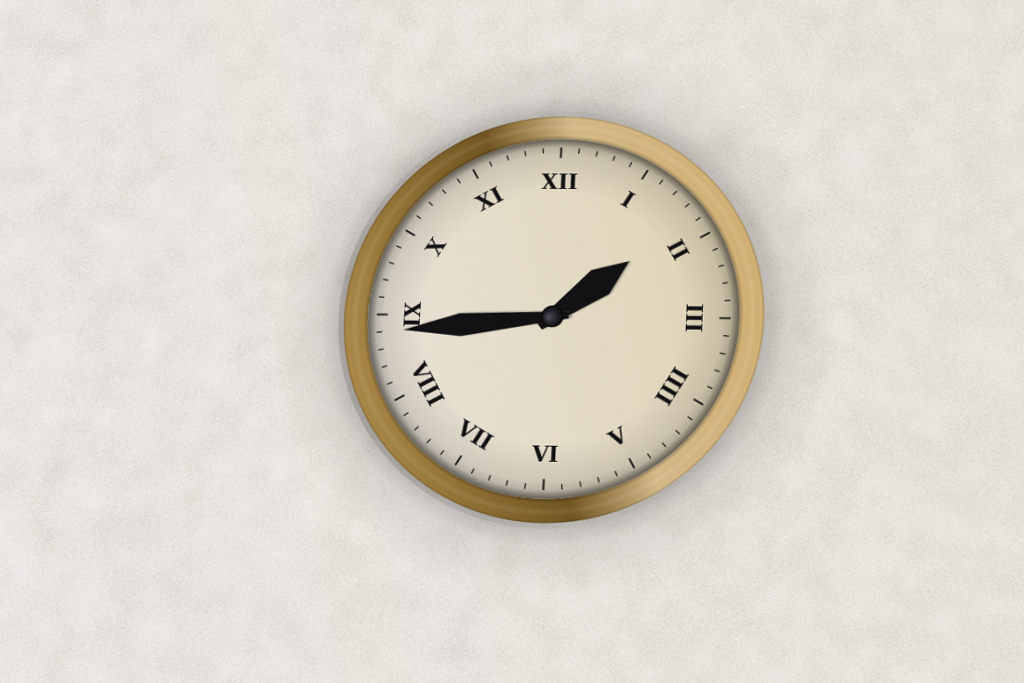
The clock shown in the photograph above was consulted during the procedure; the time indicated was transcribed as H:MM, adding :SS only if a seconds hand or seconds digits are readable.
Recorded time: 1:44
